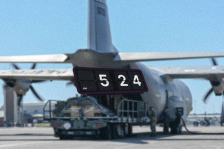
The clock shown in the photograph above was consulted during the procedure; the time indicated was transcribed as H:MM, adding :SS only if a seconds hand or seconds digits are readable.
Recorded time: 5:24
